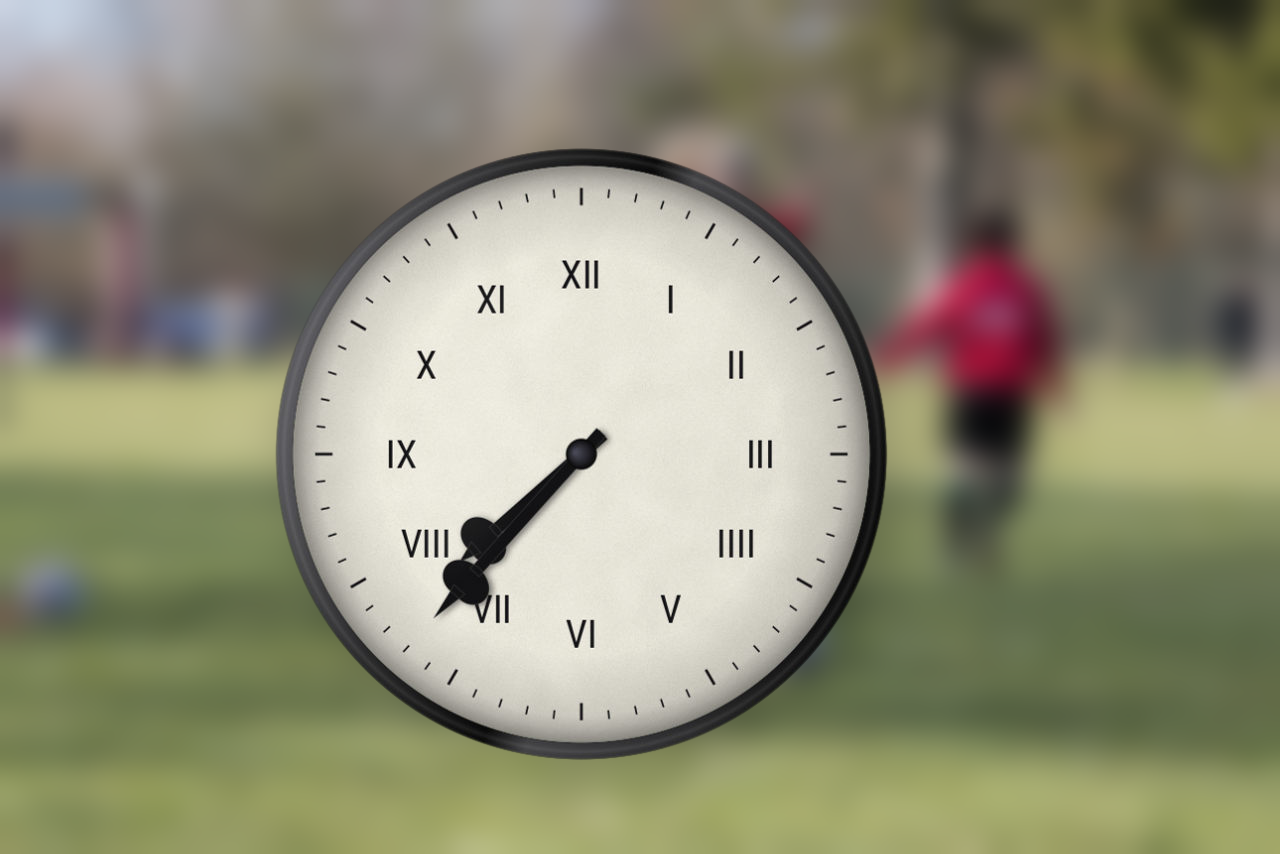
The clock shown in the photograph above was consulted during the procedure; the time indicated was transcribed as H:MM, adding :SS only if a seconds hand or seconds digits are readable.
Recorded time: 7:37
